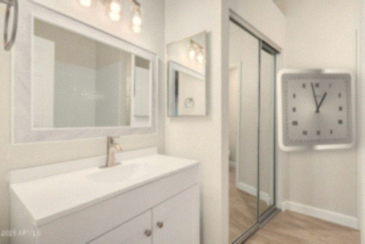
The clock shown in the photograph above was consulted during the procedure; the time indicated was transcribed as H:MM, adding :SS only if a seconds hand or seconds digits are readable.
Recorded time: 12:58
